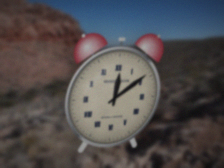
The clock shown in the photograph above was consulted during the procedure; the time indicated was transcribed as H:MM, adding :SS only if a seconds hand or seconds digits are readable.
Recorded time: 12:09
